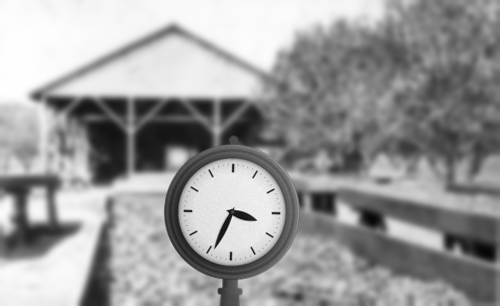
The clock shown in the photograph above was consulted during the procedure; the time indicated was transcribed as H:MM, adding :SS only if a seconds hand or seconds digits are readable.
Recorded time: 3:34
